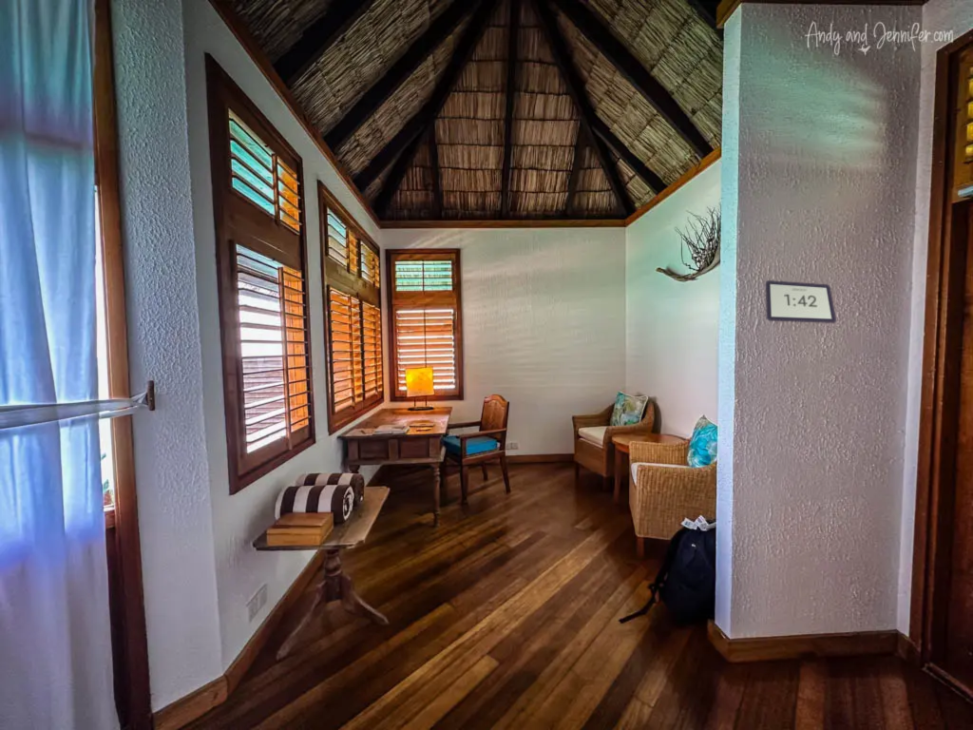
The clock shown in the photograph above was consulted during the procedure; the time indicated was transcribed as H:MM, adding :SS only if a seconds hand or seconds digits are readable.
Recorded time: 1:42
